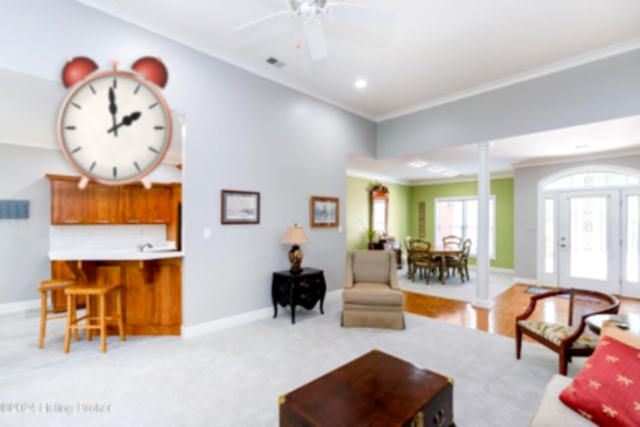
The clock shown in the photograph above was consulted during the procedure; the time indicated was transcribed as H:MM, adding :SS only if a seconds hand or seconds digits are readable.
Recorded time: 1:59
